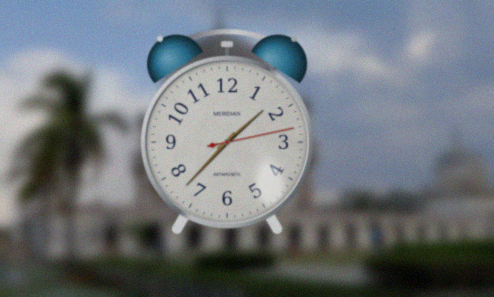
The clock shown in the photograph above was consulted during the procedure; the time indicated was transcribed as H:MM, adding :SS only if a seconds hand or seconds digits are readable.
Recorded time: 1:37:13
